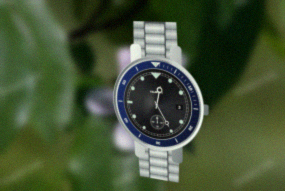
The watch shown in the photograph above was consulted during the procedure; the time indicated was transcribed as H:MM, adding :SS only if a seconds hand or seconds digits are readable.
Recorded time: 12:25
